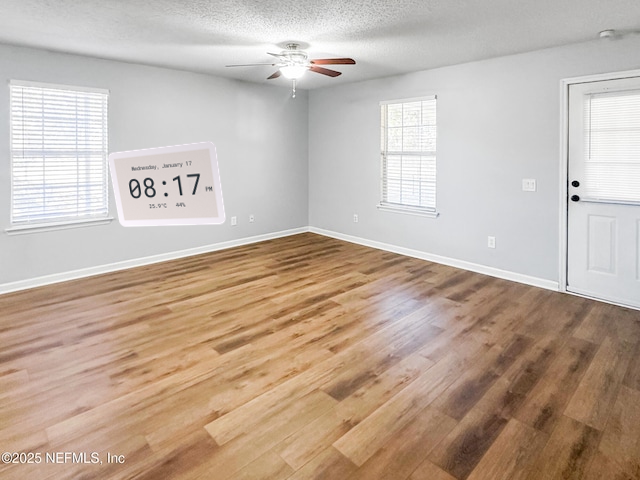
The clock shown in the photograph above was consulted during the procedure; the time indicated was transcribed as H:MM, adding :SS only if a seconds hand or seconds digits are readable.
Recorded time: 8:17
